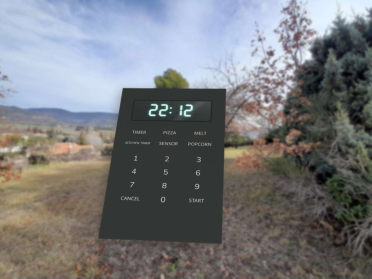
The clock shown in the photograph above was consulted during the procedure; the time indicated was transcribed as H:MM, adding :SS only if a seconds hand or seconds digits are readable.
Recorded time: 22:12
